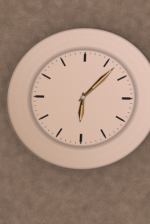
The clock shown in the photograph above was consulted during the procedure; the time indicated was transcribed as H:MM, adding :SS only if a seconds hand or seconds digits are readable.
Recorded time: 6:07
